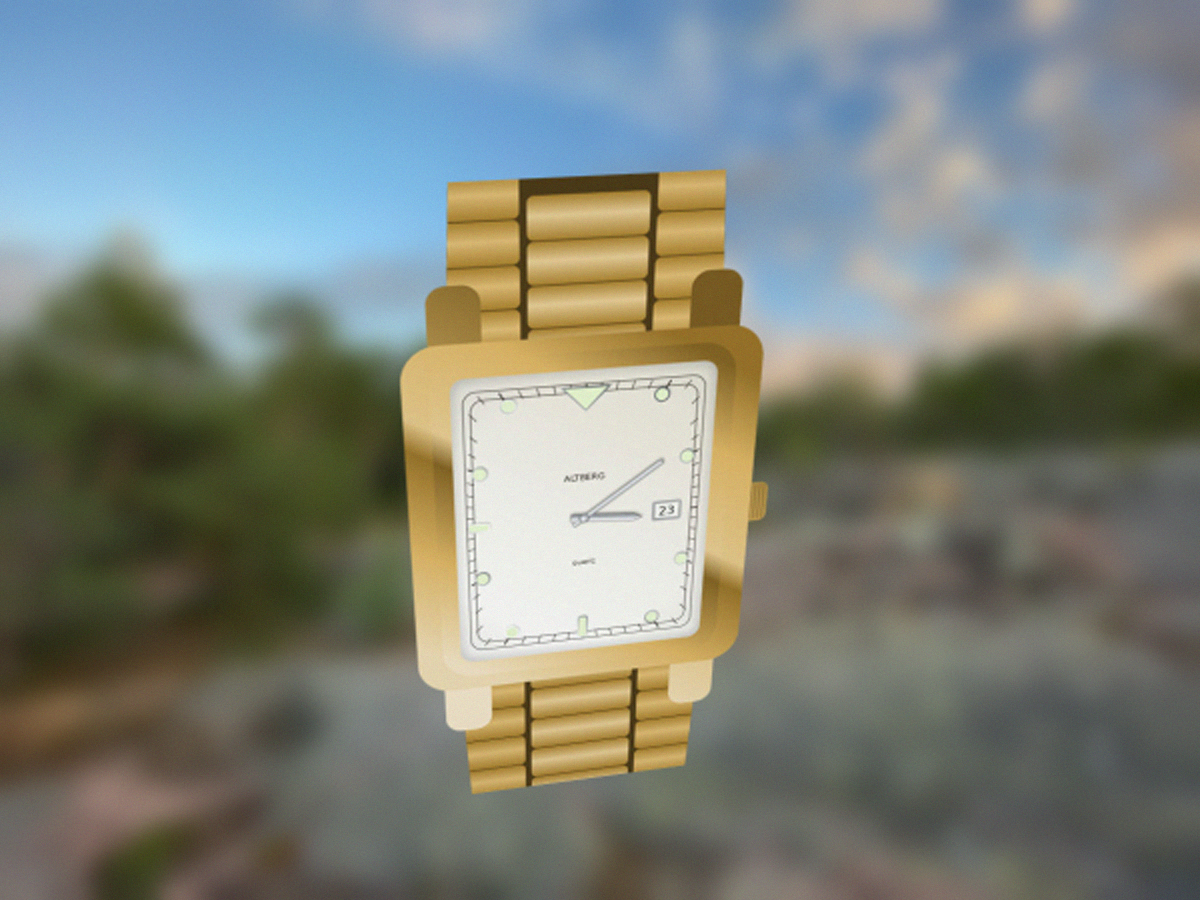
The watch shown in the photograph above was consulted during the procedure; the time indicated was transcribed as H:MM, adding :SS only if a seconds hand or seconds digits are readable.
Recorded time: 3:09
